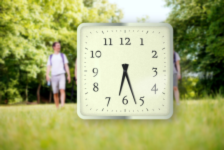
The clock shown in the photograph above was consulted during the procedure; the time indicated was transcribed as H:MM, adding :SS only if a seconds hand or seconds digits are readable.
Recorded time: 6:27
